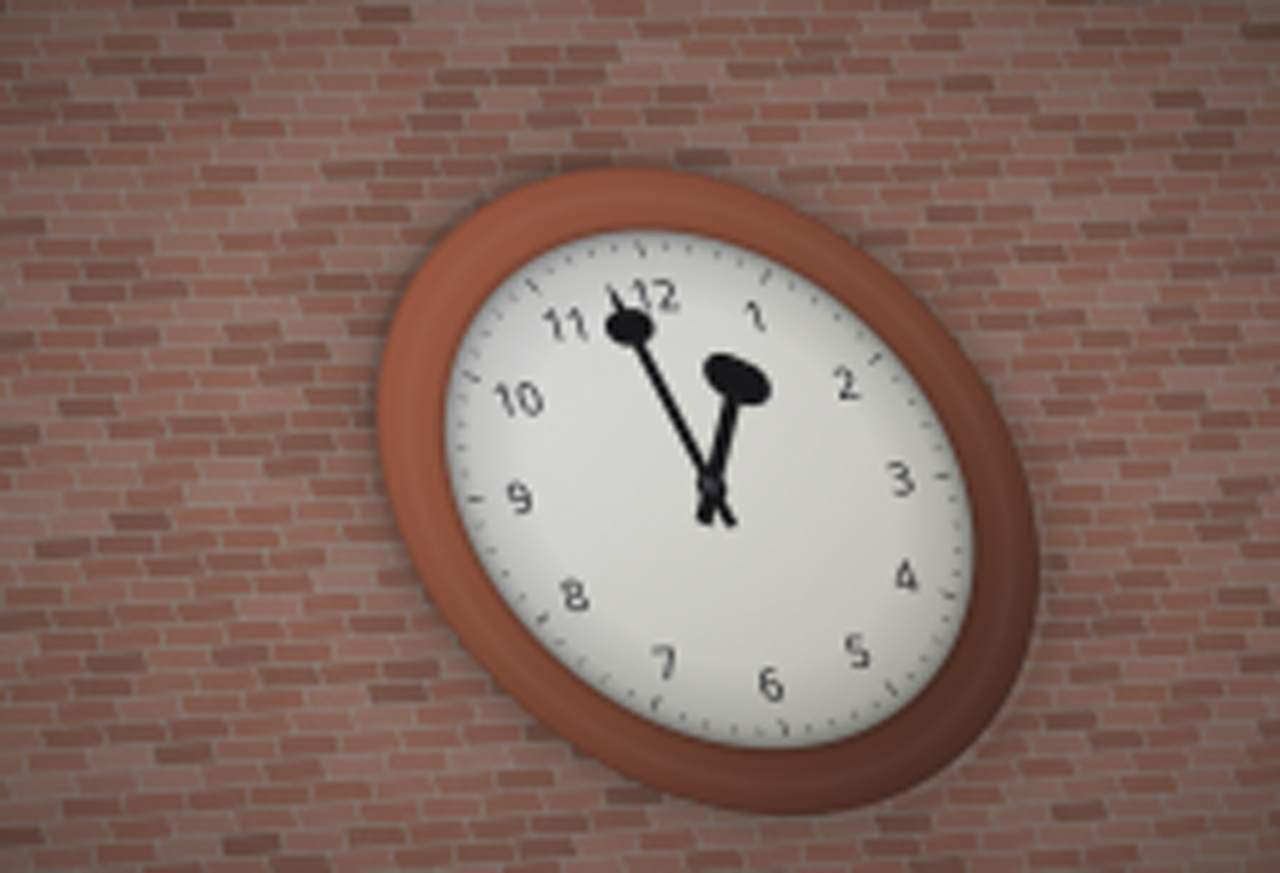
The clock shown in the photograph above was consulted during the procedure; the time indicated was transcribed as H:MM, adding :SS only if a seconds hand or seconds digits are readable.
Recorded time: 12:58
